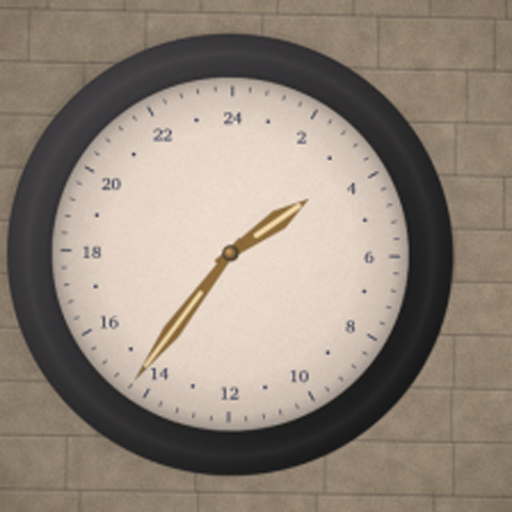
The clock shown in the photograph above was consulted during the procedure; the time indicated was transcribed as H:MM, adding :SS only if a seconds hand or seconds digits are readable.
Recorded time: 3:36
